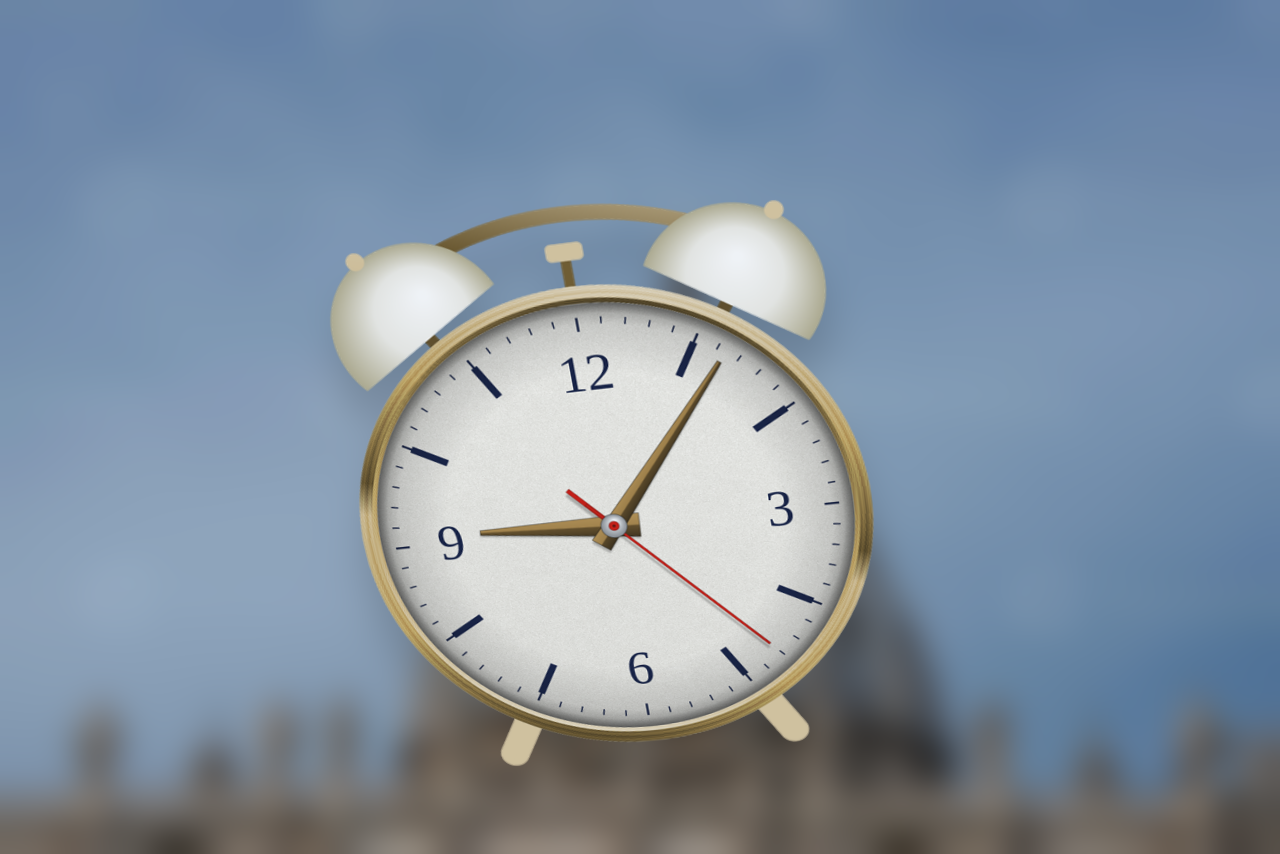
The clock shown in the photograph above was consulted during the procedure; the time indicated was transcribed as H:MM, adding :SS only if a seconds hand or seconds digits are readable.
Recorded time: 9:06:23
